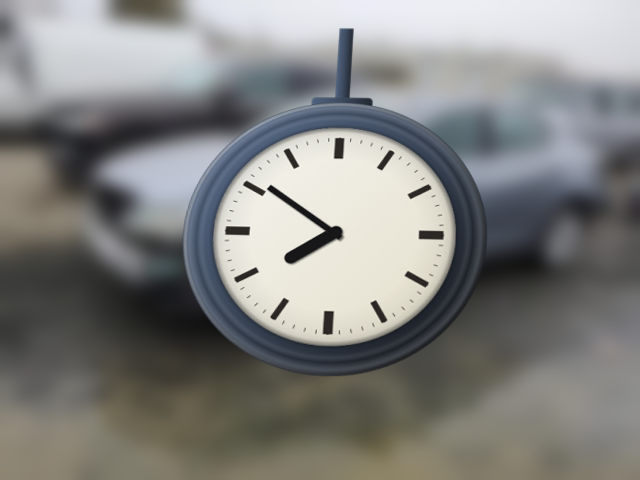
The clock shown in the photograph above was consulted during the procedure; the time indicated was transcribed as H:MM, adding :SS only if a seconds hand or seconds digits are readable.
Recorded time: 7:51
